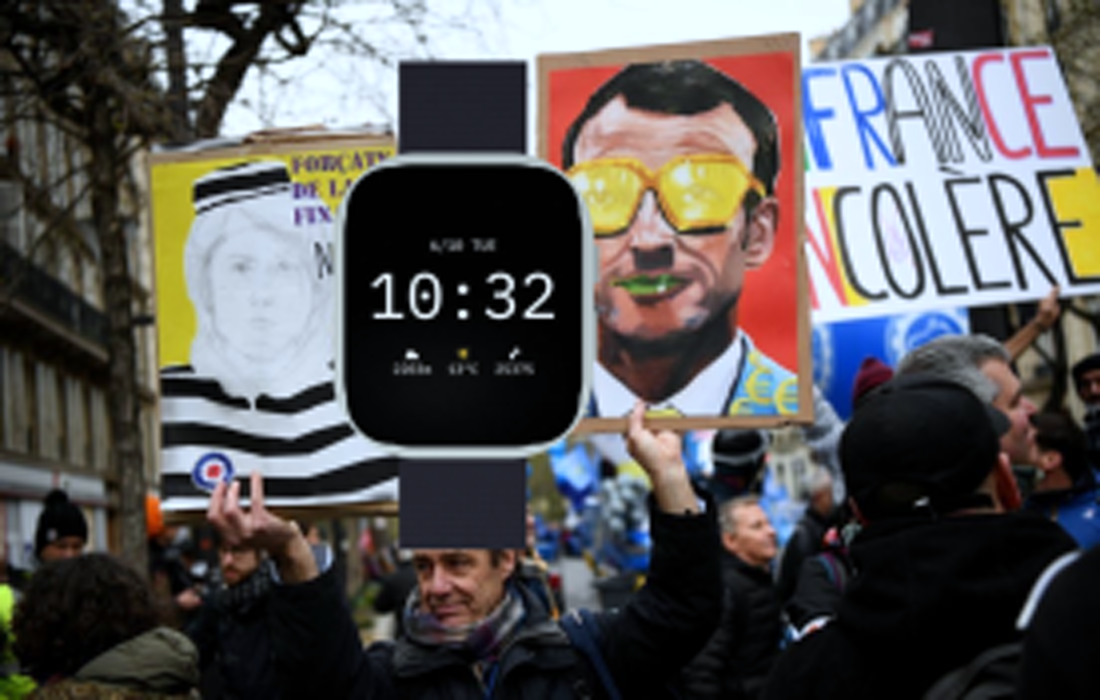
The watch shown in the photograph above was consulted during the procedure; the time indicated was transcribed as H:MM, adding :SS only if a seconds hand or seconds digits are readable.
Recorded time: 10:32
